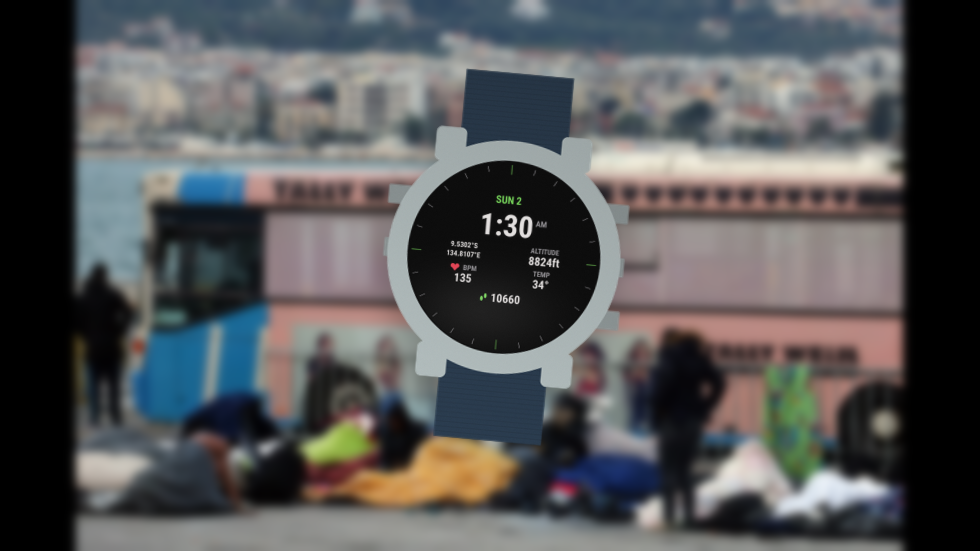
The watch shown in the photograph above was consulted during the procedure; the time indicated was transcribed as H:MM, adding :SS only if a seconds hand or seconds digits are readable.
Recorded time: 1:30
